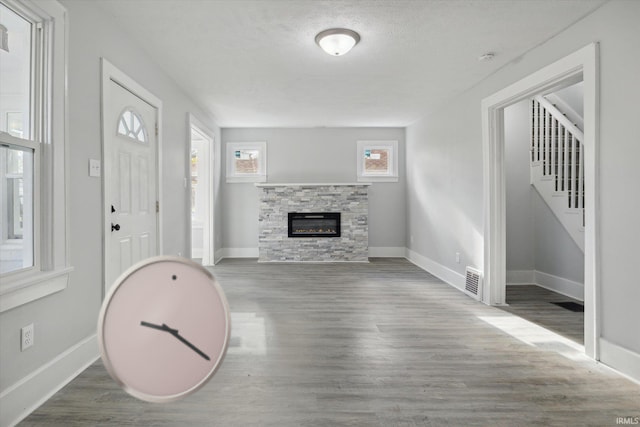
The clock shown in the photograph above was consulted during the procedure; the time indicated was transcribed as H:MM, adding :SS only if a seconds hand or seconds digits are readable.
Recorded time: 9:20
